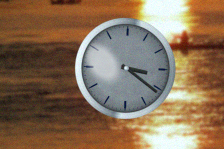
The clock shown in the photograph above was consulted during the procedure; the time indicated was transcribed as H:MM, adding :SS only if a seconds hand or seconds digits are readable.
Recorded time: 3:21
